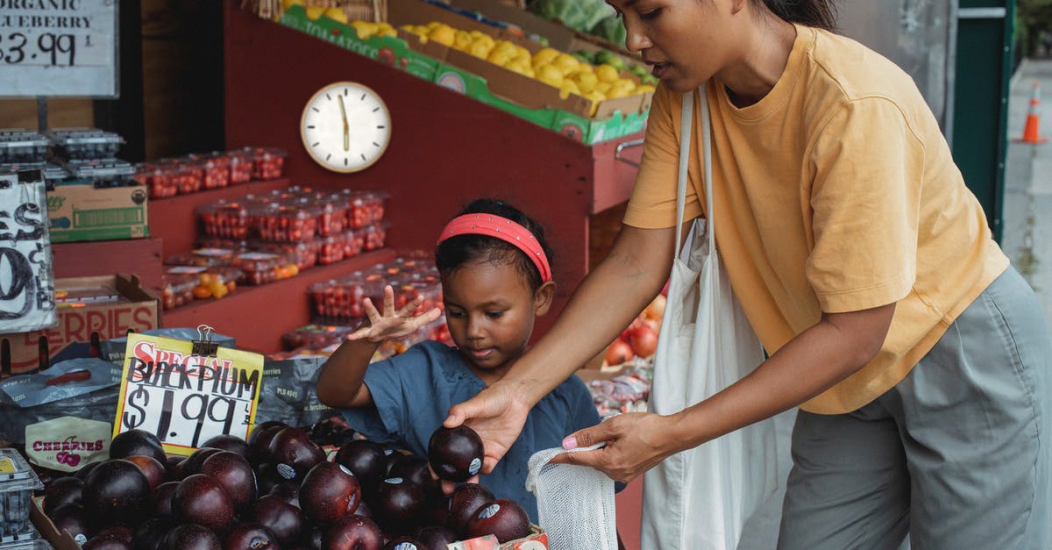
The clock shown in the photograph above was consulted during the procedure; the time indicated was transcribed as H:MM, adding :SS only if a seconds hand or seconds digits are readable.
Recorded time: 5:58
